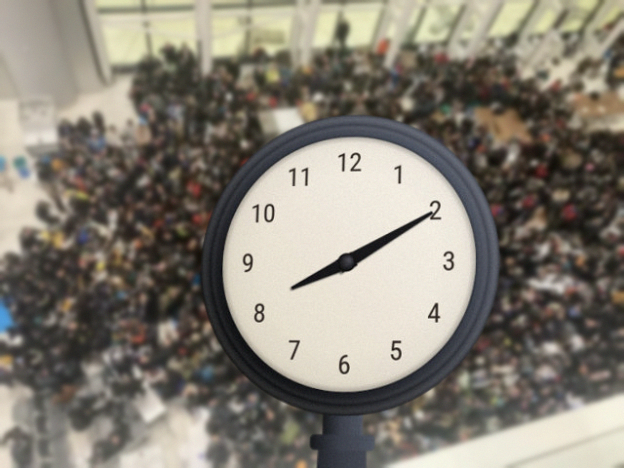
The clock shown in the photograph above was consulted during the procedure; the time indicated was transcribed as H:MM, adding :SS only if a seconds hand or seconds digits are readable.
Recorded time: 8:10
